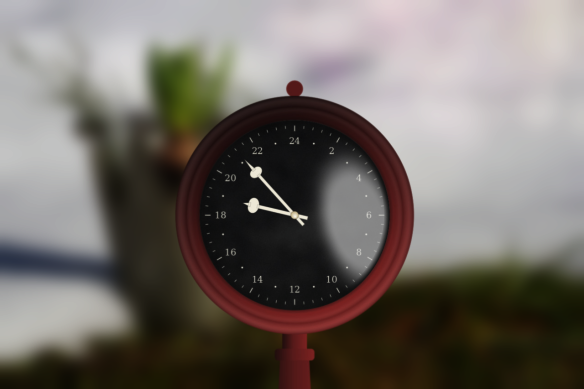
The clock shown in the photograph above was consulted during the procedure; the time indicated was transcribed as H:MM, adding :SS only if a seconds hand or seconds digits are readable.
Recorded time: 18:53
